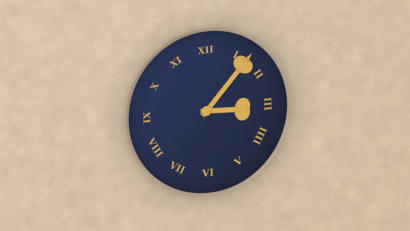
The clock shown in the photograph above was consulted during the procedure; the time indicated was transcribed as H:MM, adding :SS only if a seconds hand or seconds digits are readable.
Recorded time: 3:07
